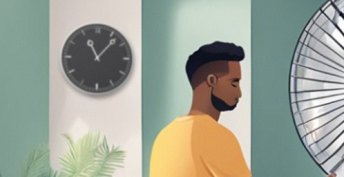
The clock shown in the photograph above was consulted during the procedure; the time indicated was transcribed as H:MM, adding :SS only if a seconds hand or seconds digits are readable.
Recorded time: 11:07
